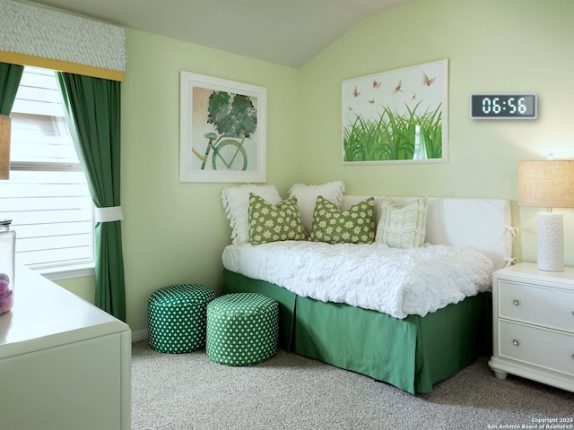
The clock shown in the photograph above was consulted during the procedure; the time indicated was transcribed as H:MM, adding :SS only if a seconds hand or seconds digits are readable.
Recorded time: 6:56
